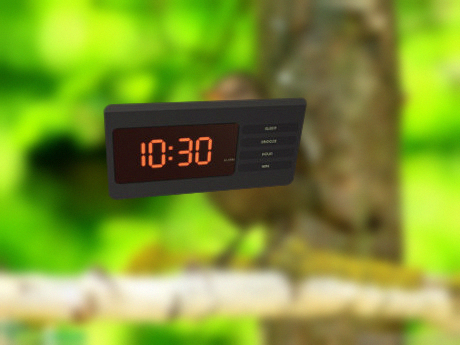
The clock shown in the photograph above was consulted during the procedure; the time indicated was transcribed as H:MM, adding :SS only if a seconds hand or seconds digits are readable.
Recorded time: 10:30
